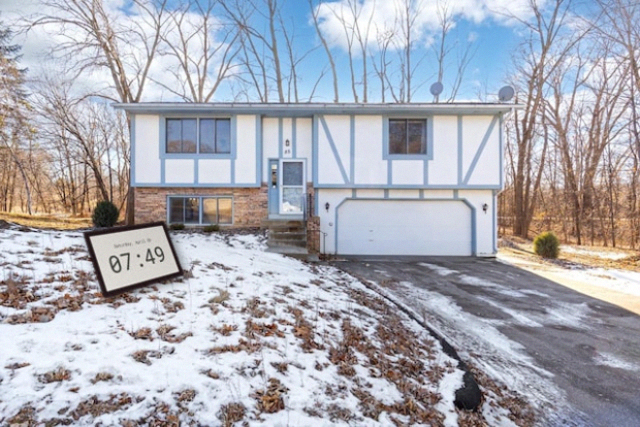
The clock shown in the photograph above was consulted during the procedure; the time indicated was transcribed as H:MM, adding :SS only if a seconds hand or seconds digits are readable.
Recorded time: 7:49
